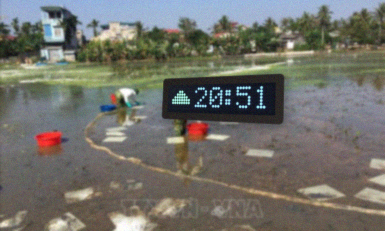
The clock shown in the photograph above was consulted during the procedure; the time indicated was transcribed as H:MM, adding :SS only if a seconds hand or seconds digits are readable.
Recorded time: 20:51
